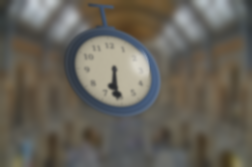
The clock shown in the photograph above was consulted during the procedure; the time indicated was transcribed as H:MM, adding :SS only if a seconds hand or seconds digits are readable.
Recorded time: 6:31
